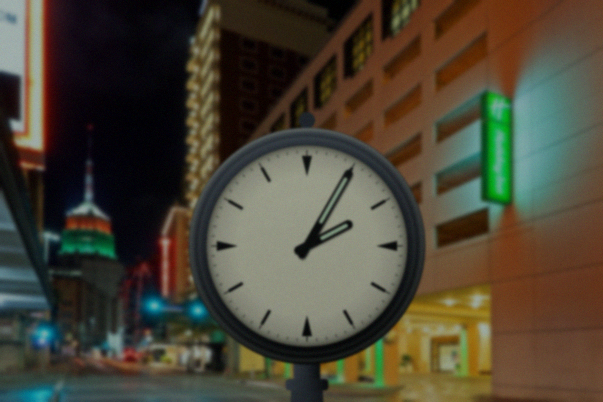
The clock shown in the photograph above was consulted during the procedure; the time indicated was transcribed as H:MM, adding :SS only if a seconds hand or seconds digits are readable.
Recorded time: 2:05
